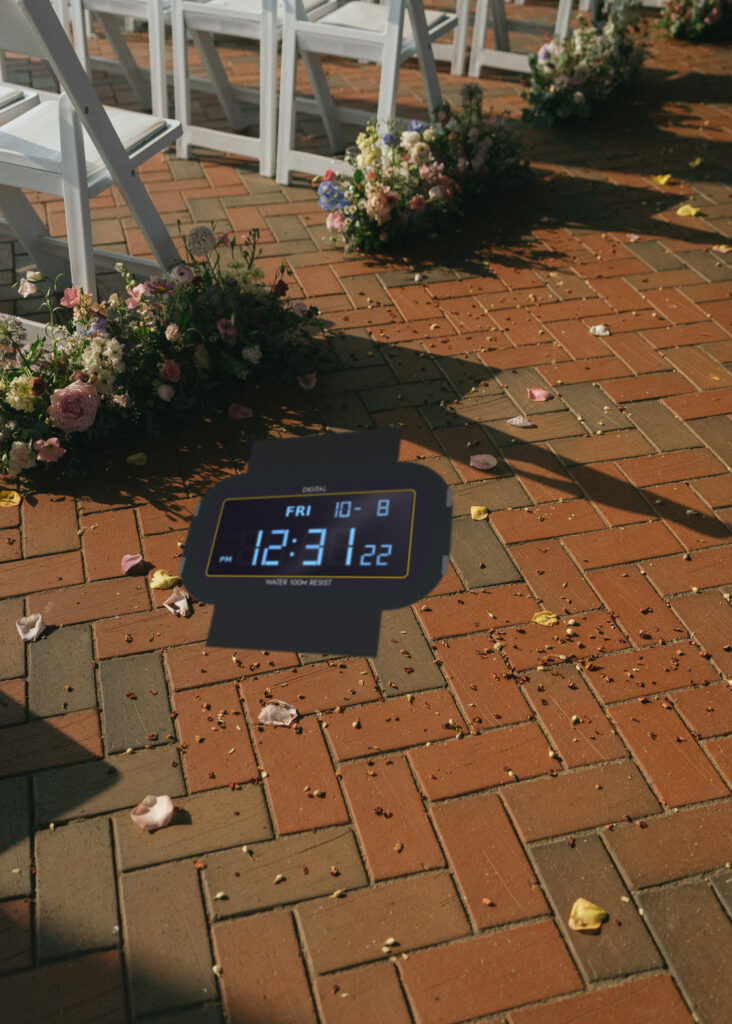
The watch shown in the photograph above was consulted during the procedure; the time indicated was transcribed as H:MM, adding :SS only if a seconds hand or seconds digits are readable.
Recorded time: 12:31:22
